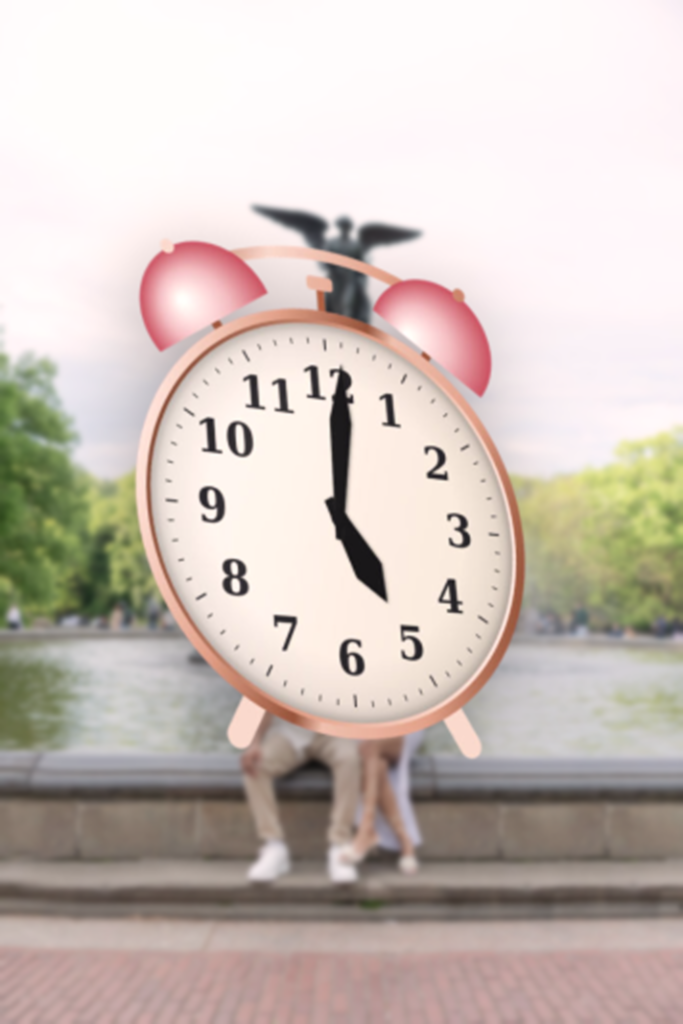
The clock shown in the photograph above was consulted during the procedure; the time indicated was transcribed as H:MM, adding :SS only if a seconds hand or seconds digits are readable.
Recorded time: 5:01
